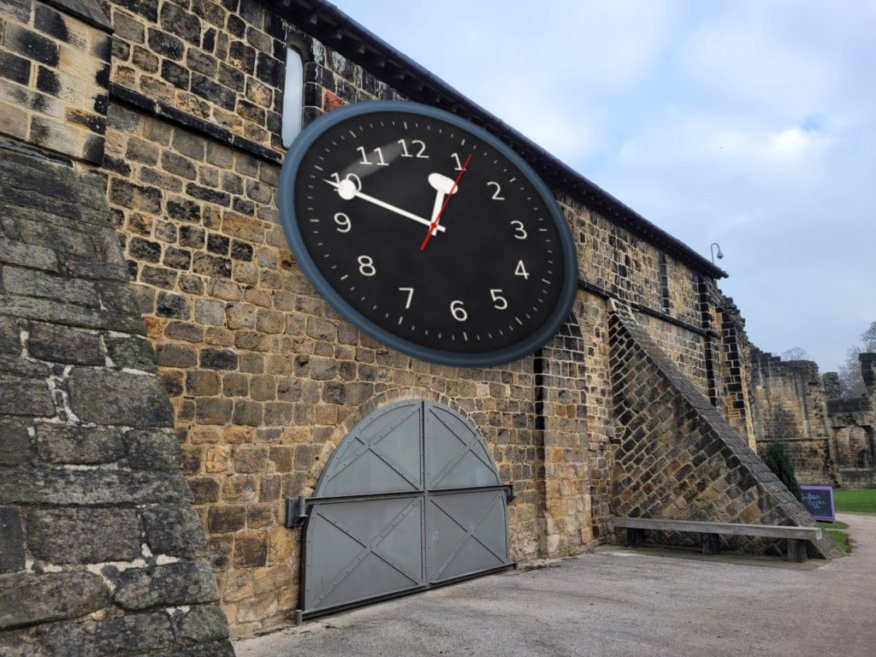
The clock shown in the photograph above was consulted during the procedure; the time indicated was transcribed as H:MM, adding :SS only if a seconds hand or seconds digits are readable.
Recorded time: 12:49:06
